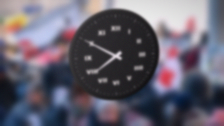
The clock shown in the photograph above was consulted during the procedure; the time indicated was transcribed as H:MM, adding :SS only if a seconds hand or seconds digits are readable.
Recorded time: 7:50
